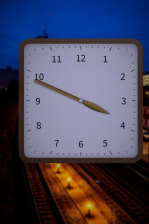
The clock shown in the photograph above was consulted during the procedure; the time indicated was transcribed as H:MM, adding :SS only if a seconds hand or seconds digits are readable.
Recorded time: 3:49
